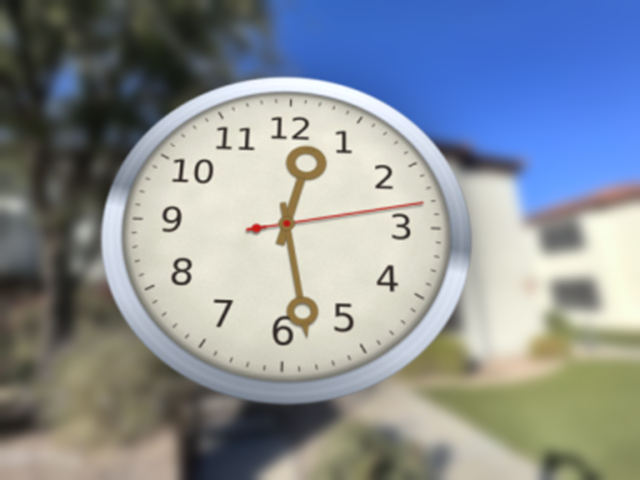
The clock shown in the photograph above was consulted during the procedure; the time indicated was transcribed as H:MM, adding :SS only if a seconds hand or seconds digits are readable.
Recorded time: 12:28:13
